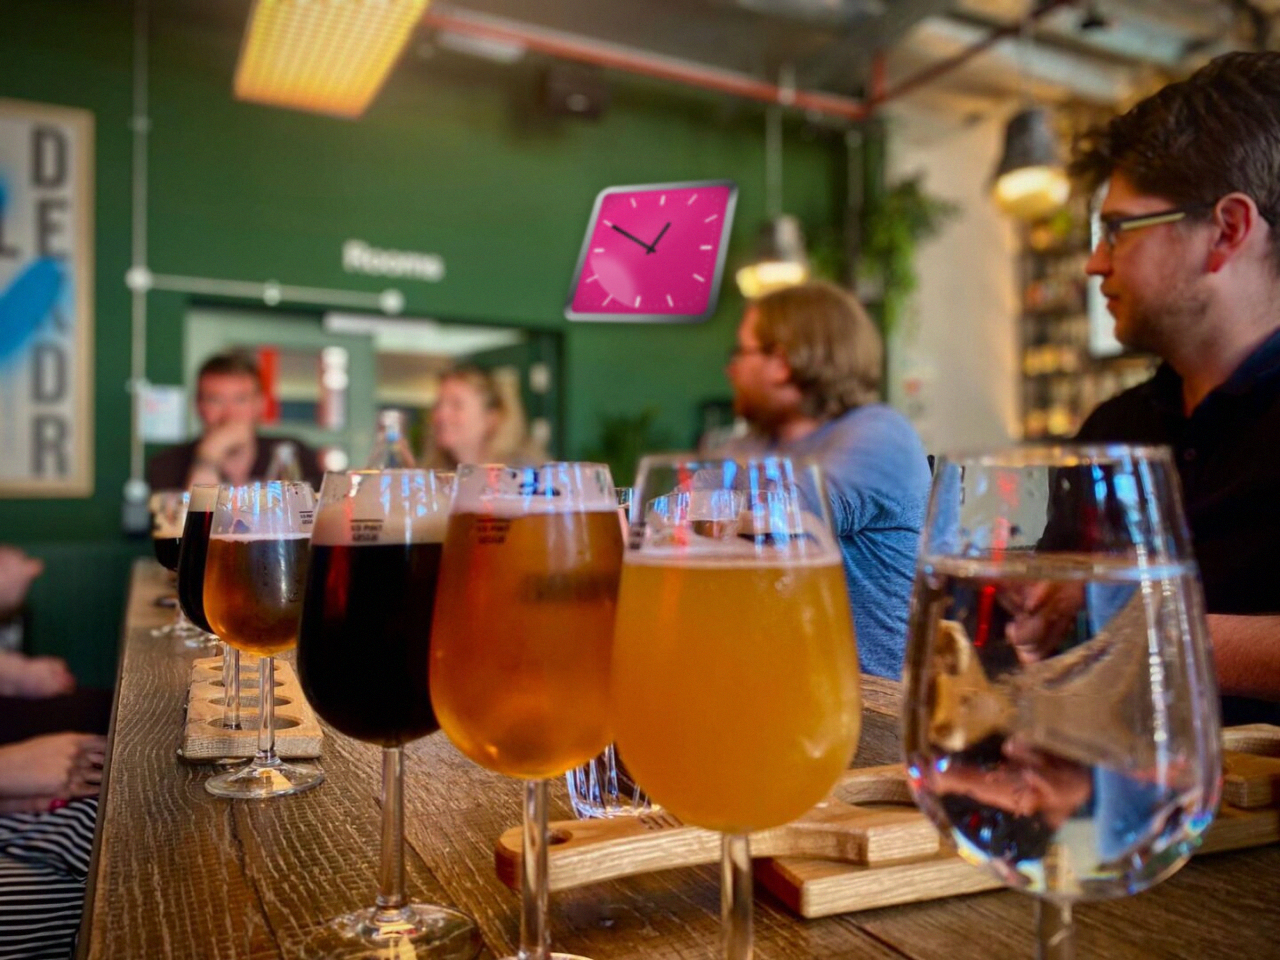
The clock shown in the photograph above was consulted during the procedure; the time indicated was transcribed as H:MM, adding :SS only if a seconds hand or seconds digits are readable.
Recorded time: 12:50
